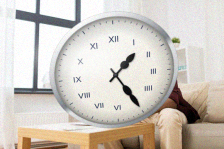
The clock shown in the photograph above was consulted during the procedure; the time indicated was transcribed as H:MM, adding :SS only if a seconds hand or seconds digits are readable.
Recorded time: 1:25
